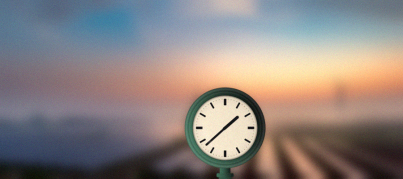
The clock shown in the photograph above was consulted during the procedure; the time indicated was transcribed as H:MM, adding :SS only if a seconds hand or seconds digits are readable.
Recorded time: 1:38
